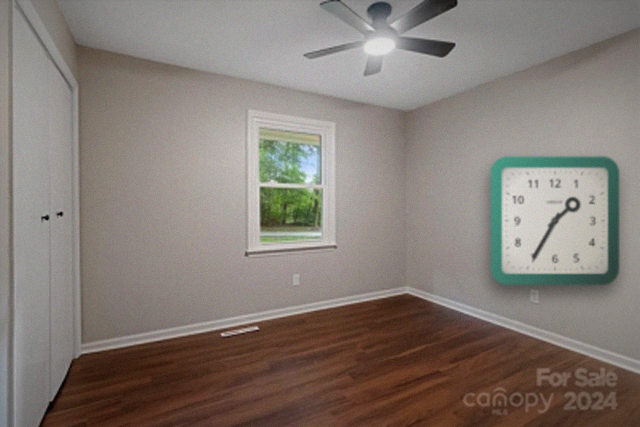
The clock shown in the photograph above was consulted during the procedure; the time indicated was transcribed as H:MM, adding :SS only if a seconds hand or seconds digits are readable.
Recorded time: 1:35
